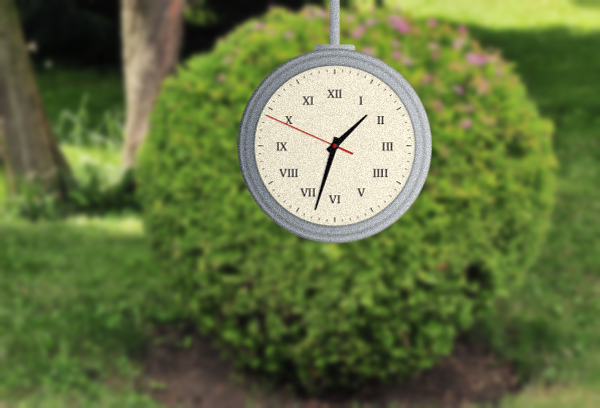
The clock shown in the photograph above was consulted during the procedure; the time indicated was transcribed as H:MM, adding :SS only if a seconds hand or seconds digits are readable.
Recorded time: 1:32:49
